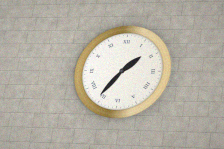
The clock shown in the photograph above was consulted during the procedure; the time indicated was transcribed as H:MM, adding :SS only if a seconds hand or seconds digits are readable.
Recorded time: 1:36
